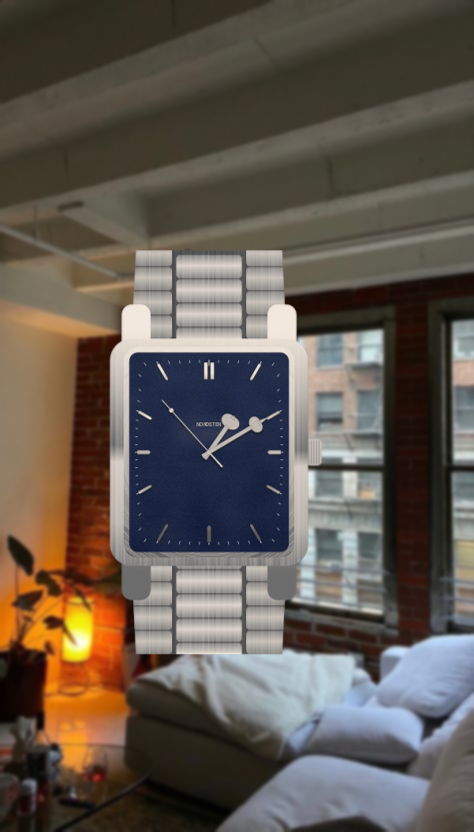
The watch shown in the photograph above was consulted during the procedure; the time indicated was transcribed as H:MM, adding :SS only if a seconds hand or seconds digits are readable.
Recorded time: 1:09:53
